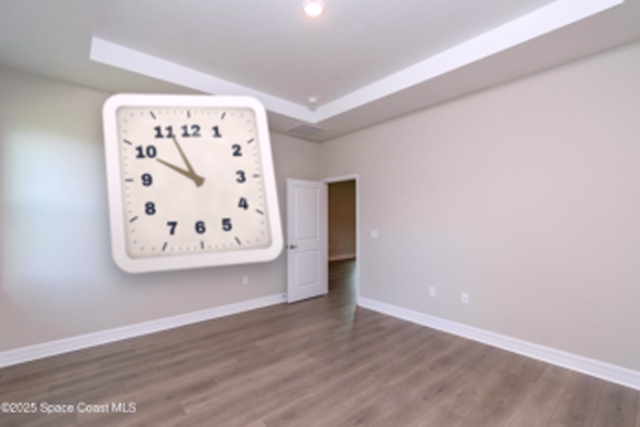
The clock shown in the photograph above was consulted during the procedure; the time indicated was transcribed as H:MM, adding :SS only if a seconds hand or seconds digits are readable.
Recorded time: 9:56
